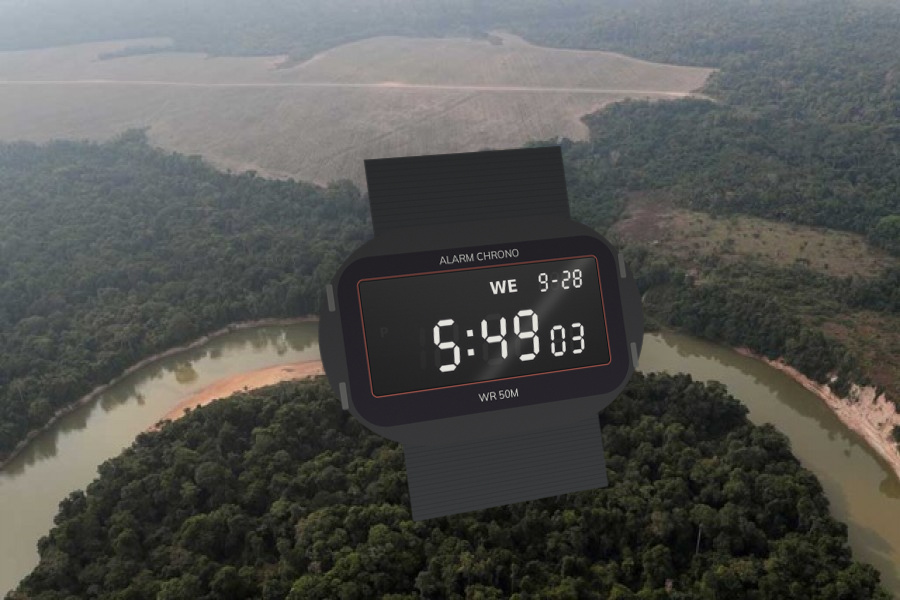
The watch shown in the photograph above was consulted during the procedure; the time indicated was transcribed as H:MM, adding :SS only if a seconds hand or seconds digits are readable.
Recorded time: 5:49:03
